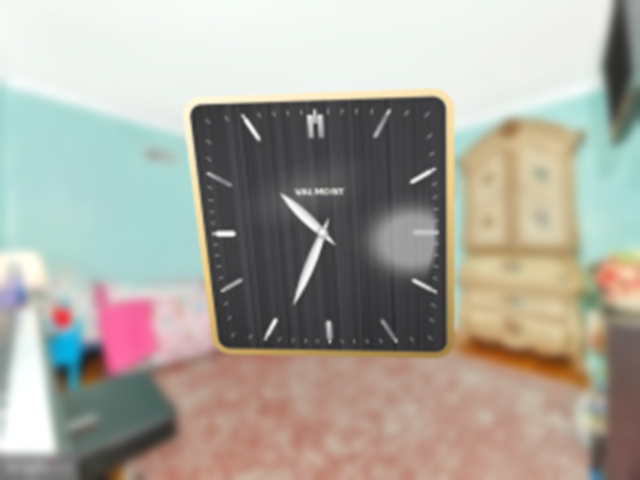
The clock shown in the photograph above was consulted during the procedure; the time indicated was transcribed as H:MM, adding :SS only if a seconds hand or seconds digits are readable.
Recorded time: 10:34
